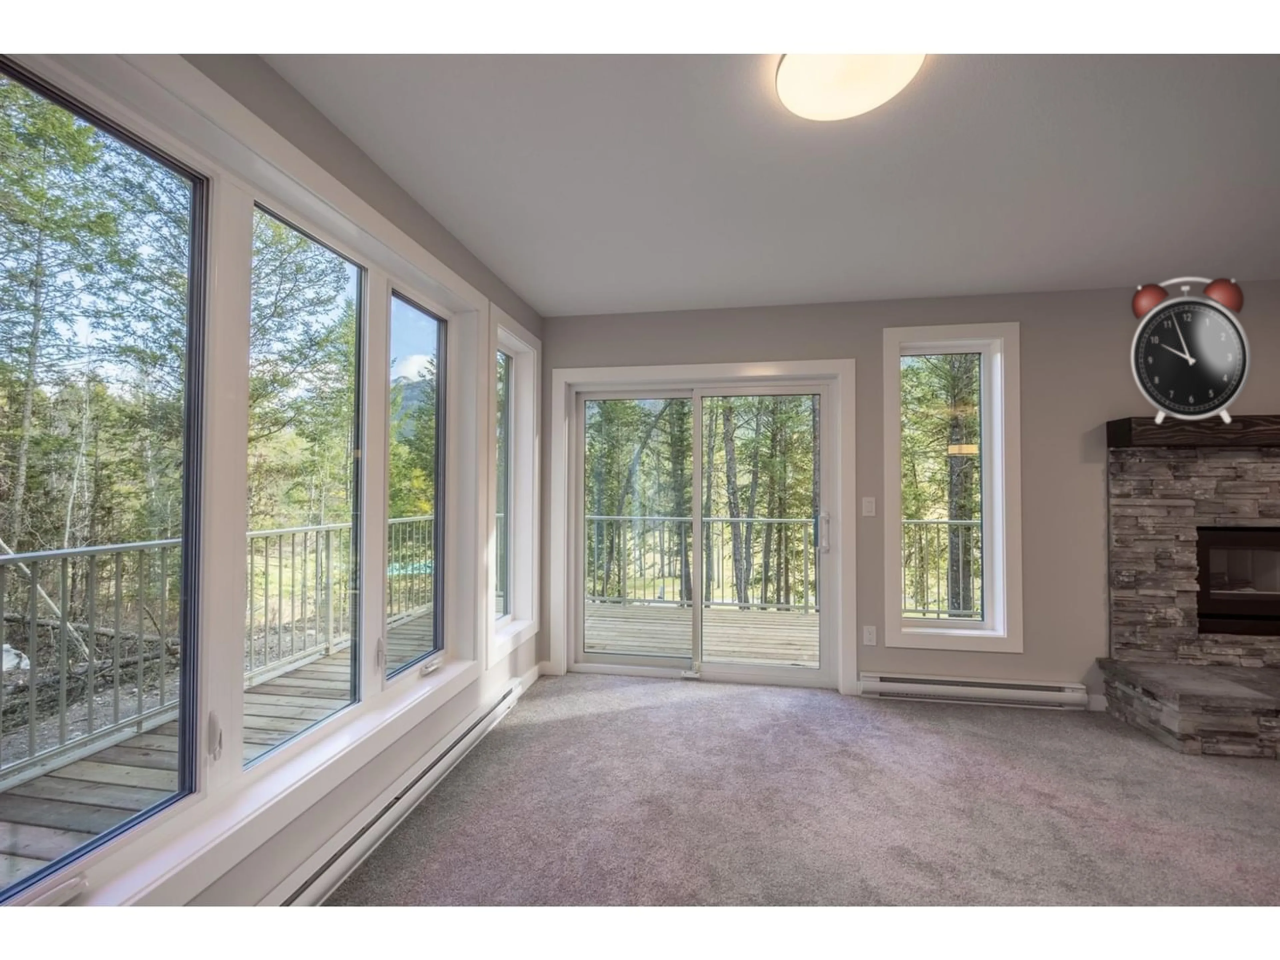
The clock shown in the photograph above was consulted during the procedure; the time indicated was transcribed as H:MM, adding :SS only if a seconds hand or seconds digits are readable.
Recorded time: 9:57
